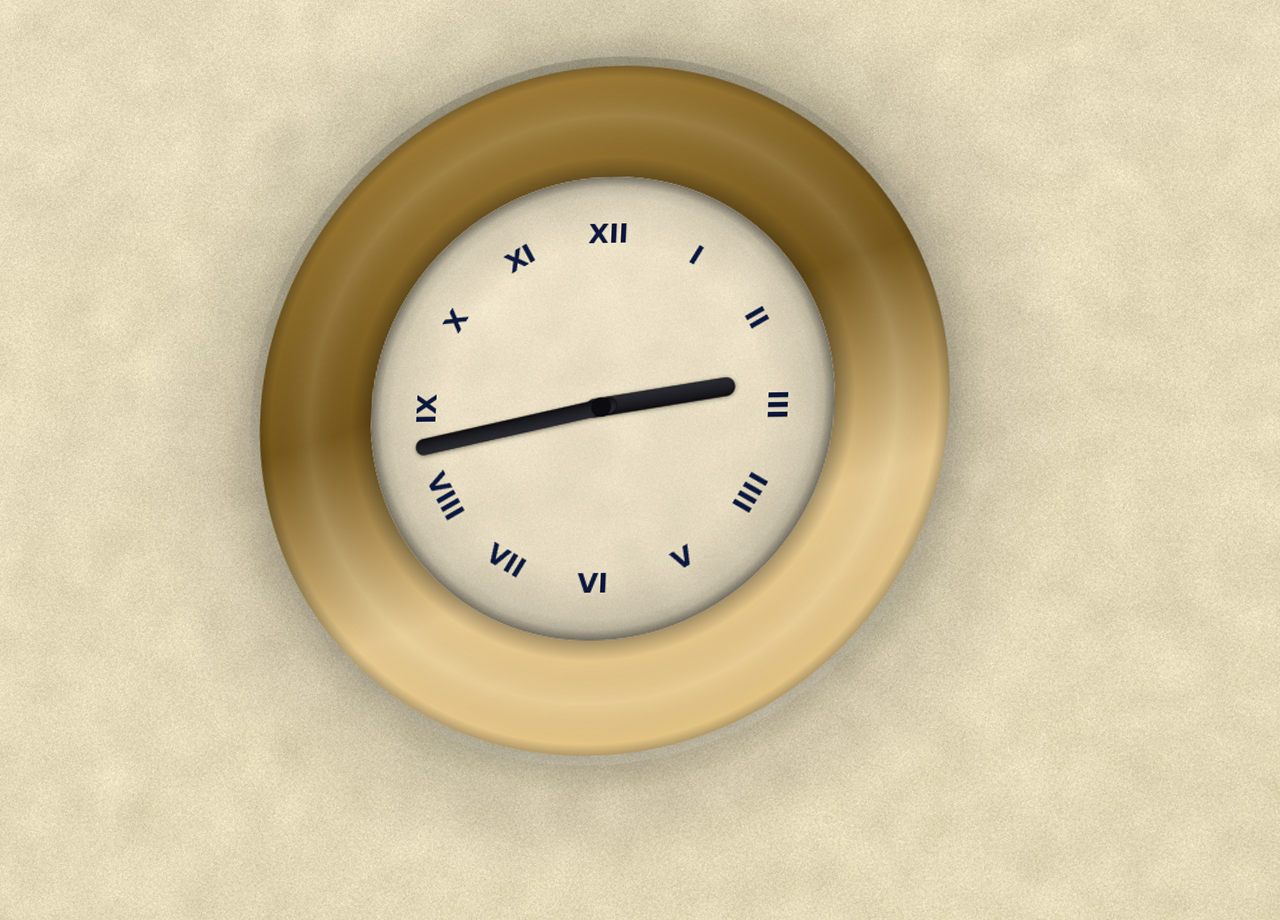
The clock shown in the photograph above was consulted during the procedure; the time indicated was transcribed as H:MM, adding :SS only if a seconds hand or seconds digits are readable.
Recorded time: 2:43
